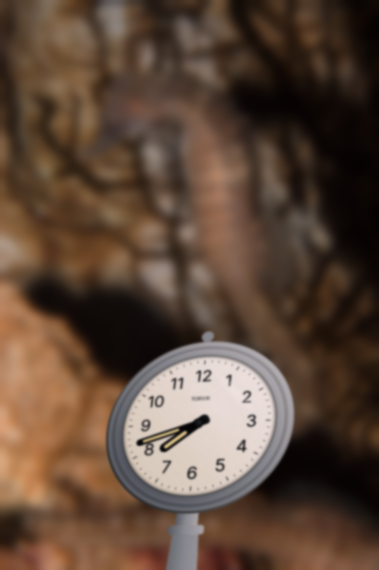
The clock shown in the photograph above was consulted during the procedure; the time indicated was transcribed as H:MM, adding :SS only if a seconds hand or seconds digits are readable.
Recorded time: 7:42
